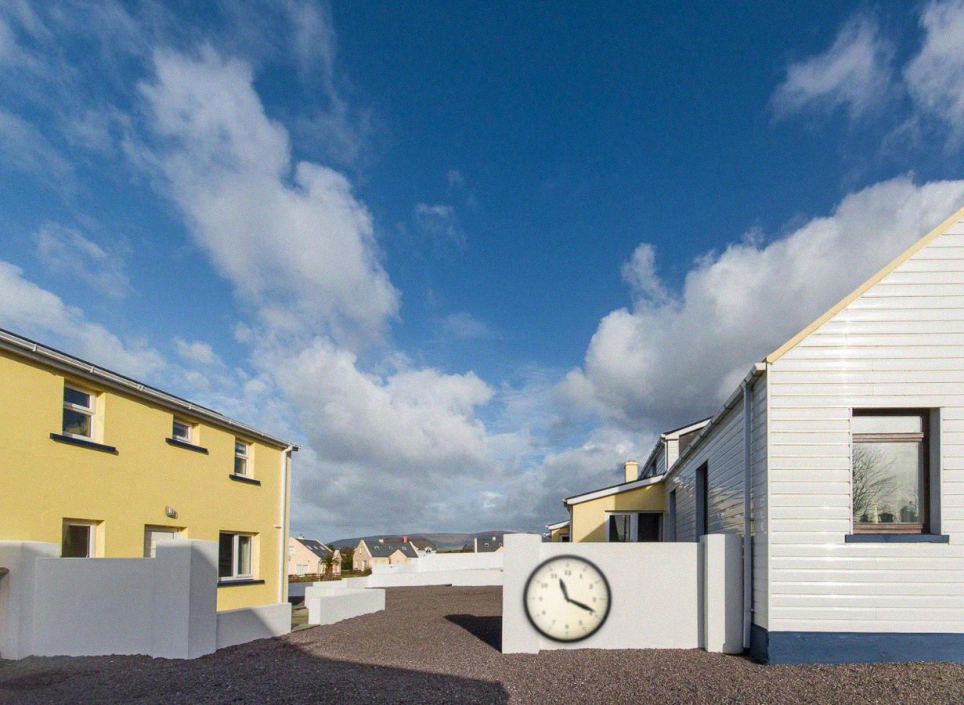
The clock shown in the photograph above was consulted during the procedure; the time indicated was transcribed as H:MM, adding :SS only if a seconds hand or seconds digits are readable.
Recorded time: 11:19
